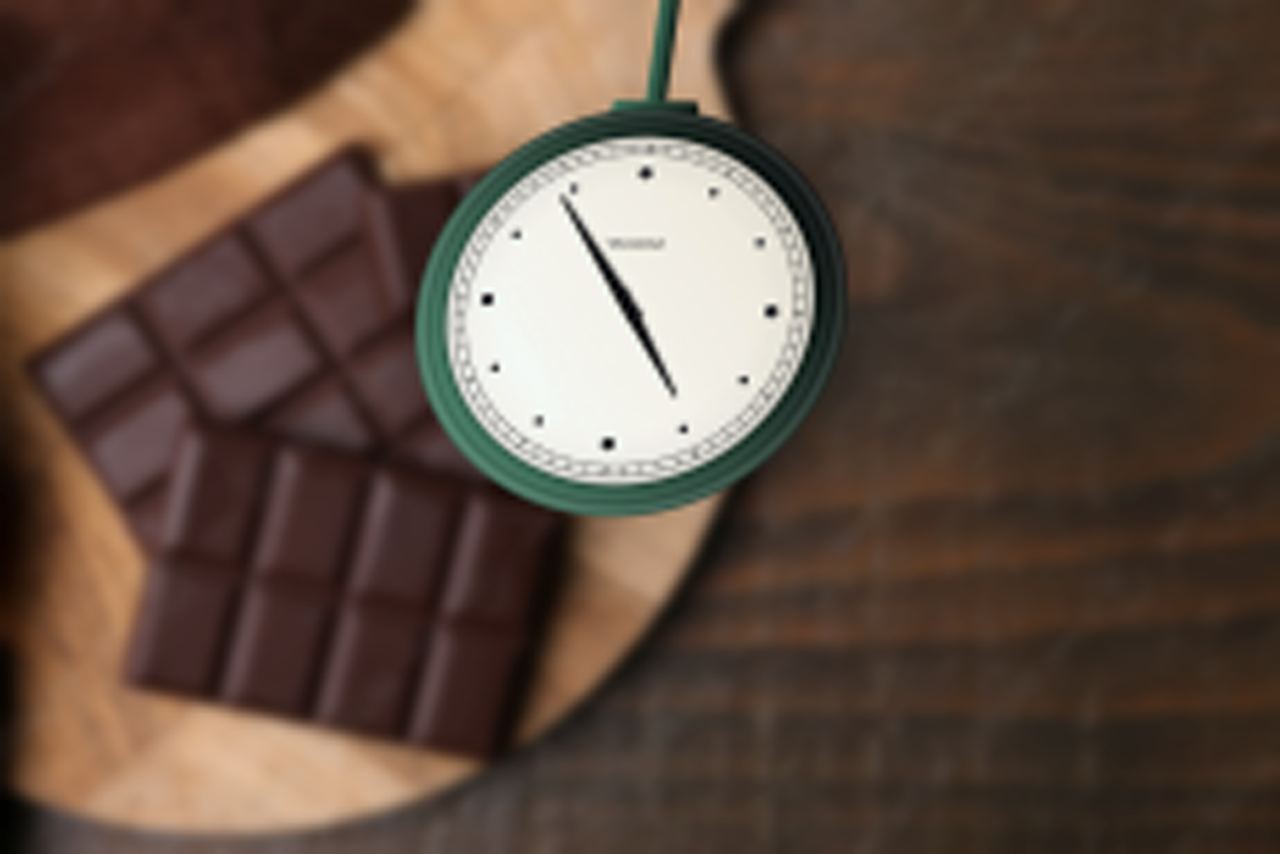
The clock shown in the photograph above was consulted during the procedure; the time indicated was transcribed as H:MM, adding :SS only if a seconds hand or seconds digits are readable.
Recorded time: 4:54
